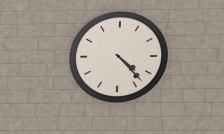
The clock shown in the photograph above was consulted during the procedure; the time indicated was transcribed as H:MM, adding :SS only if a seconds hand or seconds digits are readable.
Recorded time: 4:23
